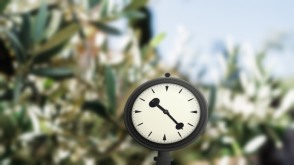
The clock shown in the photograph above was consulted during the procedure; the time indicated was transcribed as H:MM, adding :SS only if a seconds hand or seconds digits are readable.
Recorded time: 10:23
